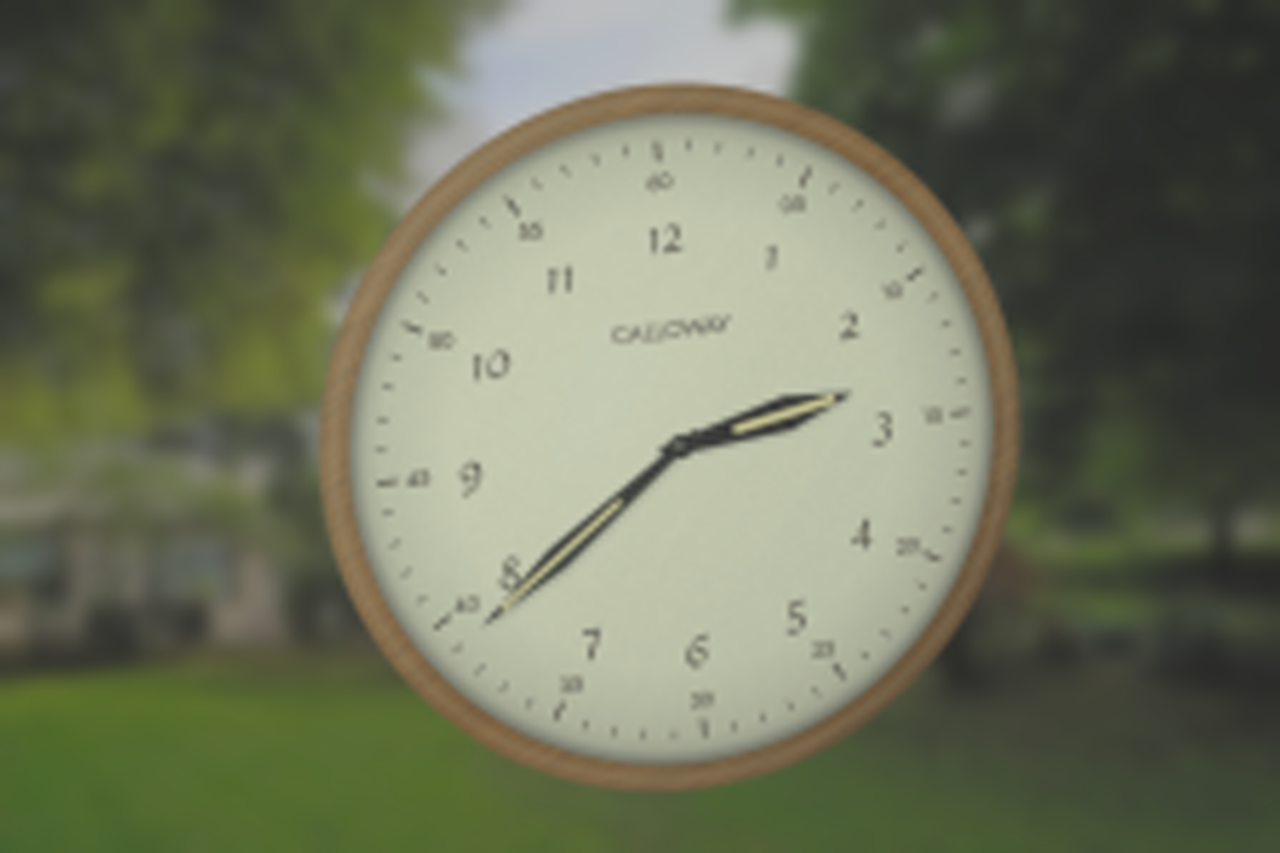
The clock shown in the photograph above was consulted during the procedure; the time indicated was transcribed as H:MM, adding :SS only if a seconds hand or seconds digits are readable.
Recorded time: 2:39
